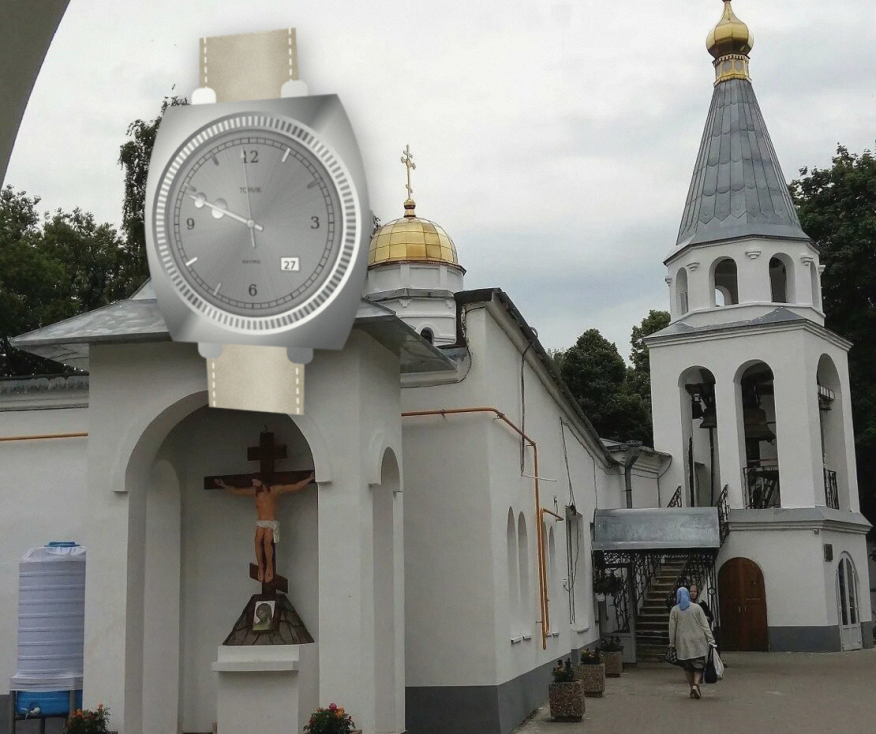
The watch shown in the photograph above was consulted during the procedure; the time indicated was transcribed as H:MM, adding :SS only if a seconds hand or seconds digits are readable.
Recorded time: 9:48:59
